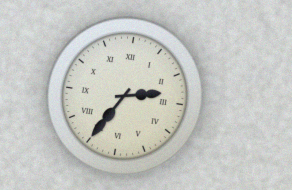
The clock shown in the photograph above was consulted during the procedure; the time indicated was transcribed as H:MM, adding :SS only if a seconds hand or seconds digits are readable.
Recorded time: 2:35
